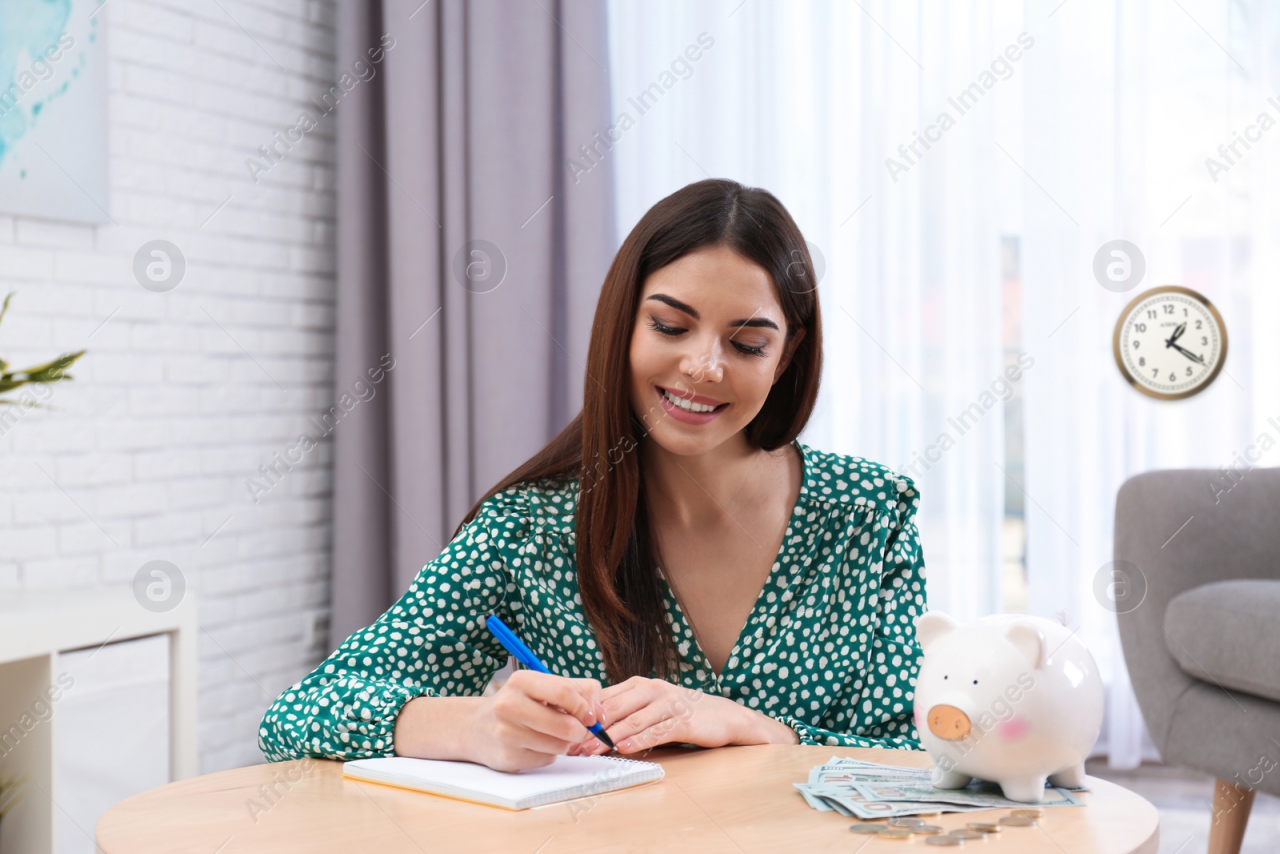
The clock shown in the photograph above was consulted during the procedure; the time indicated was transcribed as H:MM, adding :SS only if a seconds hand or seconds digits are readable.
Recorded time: 1:21
